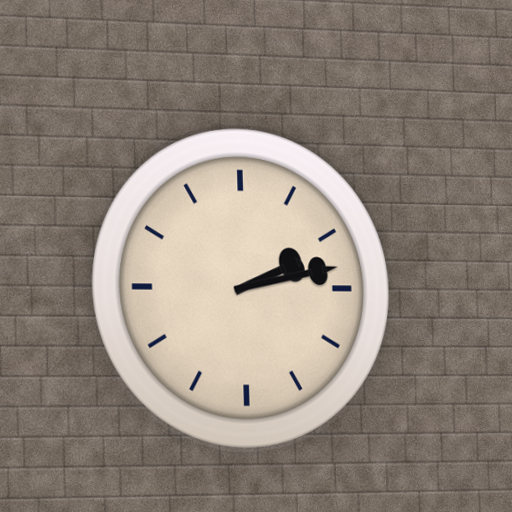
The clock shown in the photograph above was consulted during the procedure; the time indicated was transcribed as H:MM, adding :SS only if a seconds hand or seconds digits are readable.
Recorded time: 2:13
